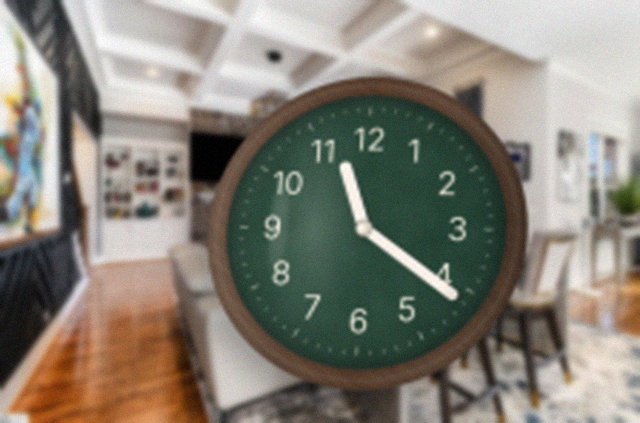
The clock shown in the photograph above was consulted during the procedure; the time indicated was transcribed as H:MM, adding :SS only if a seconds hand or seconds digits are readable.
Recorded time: 11:21
